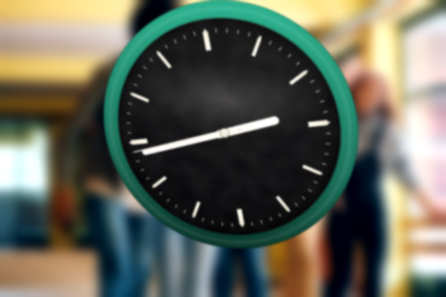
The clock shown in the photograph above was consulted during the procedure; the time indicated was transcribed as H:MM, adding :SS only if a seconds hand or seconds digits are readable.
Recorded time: 2:43:44
